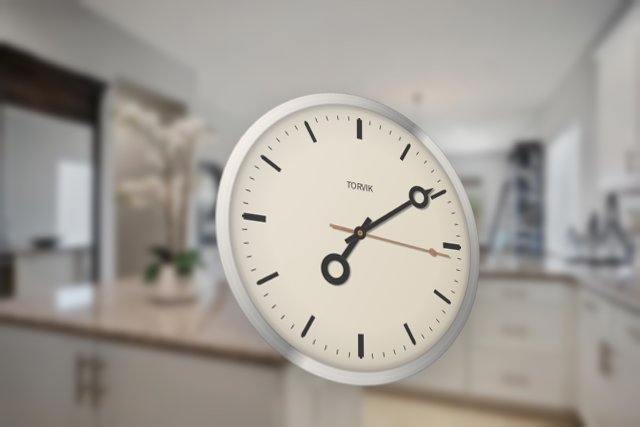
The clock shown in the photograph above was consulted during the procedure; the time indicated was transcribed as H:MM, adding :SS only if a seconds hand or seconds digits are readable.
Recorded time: 7:09:16
